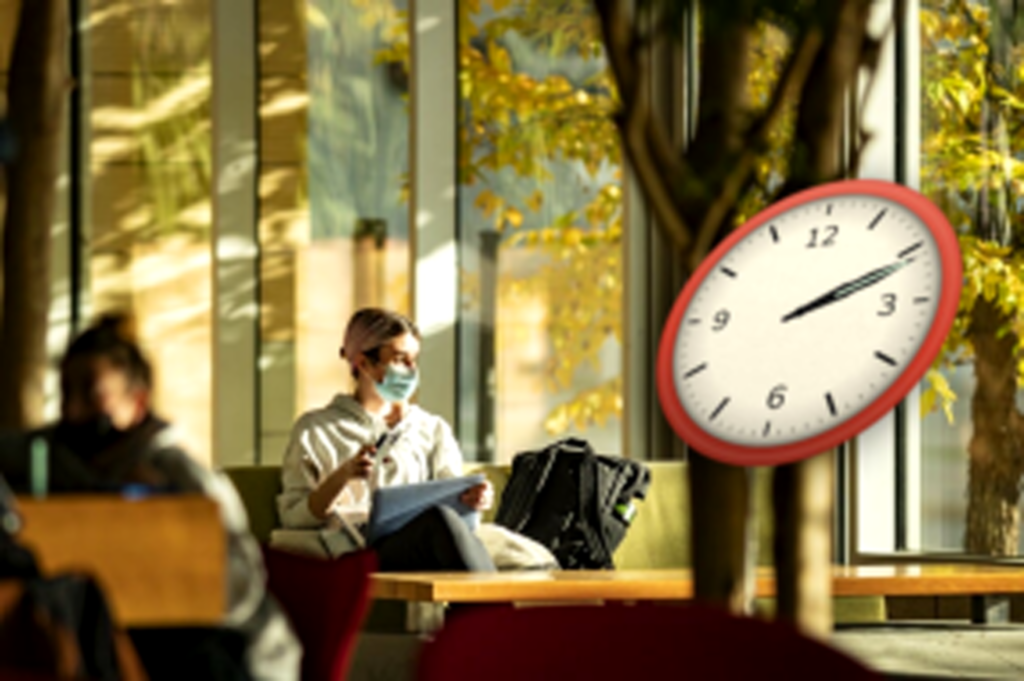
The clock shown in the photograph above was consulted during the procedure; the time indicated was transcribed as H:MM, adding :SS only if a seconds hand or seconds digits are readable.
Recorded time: 2:11
